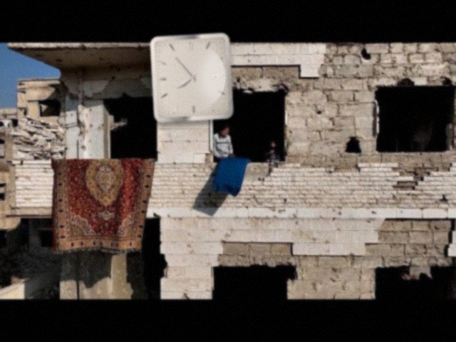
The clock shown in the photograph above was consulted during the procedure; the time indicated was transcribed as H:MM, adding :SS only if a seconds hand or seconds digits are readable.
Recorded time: 7:54
